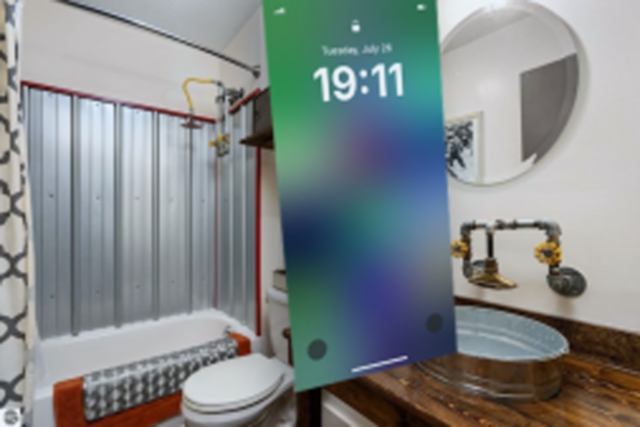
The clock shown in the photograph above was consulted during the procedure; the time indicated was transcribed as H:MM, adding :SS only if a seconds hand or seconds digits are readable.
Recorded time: 19:11
